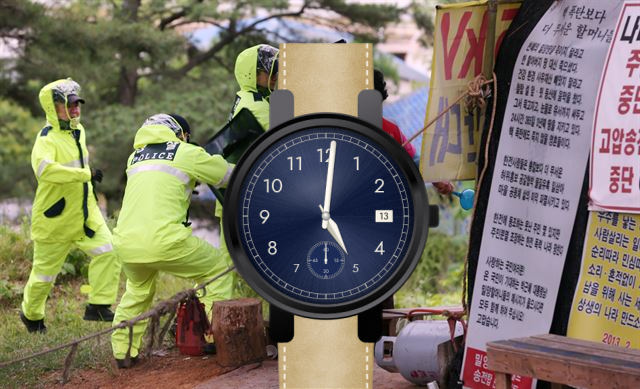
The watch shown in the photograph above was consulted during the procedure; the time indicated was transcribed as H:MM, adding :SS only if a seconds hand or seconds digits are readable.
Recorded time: 5:01
